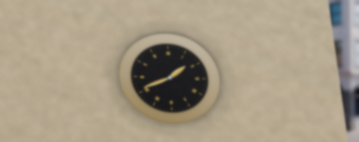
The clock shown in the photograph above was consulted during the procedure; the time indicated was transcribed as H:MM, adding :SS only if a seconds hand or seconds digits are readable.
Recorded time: 1:41
